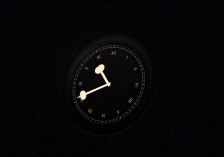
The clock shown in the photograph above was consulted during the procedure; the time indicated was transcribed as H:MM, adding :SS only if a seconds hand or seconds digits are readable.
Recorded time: 10:41
